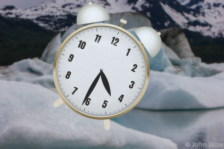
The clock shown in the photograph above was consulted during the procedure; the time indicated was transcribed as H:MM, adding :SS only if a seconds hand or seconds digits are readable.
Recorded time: 4:31
